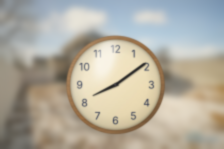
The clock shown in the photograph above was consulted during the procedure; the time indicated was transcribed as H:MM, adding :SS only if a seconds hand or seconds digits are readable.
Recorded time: 8:09
